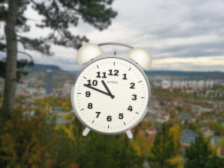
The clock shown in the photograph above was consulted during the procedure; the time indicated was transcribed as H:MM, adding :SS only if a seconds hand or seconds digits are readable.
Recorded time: 10:48
